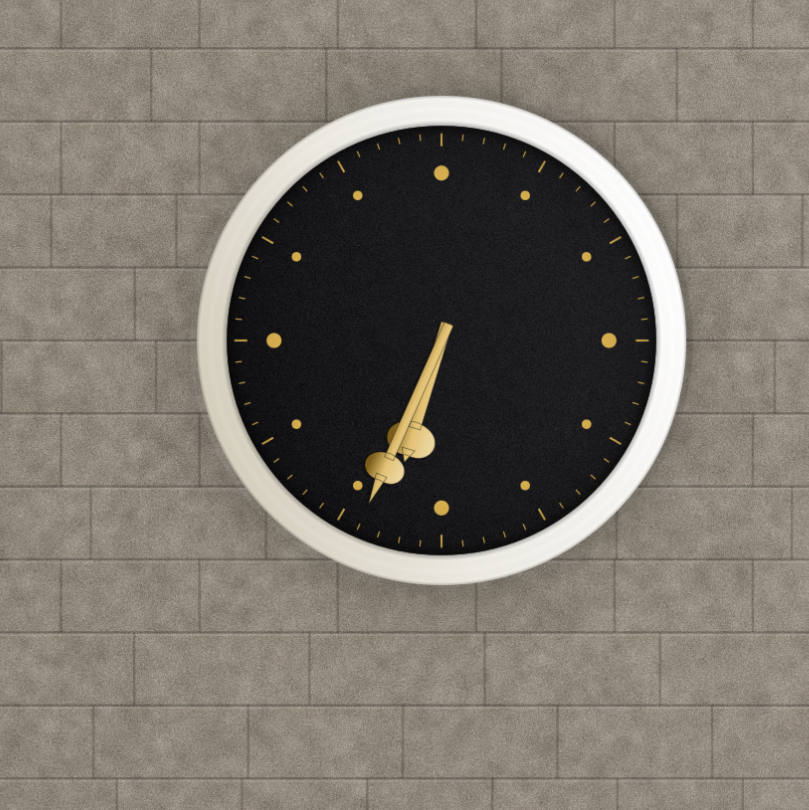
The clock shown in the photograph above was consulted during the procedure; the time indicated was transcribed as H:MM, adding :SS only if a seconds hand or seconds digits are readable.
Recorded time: 6:34
